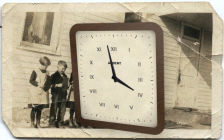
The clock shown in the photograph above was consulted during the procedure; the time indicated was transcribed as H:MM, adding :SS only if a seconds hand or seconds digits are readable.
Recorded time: 3:58
